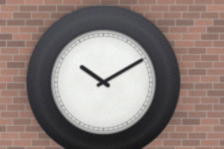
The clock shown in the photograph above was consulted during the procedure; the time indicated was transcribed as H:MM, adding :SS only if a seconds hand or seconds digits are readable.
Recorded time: 10:10
